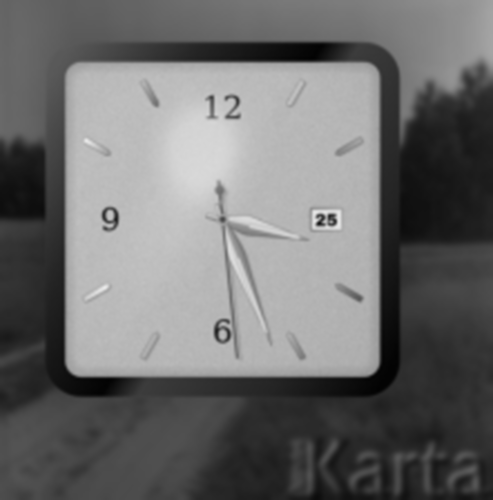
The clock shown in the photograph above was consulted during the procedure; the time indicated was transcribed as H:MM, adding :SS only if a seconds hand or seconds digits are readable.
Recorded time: 3:26:29
